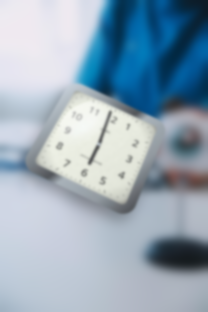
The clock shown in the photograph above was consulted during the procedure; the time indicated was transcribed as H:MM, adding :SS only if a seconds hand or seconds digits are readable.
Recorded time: 5:59
